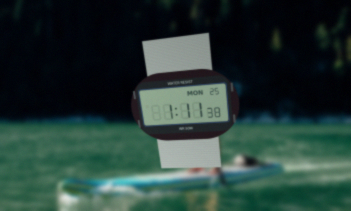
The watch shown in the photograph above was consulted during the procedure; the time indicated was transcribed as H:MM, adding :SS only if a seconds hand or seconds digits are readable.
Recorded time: 1:11:38
